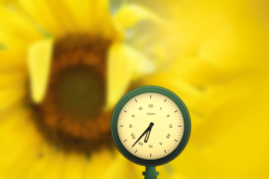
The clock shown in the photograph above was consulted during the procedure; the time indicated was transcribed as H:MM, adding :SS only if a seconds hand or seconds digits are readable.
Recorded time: 6:37
